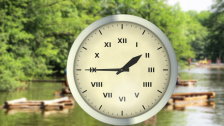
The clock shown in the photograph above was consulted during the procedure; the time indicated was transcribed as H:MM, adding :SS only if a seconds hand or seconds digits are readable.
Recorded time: 1:45
